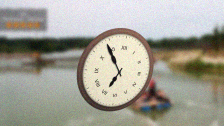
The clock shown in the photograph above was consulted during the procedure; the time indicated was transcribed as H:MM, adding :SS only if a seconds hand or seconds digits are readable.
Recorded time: 6:54
